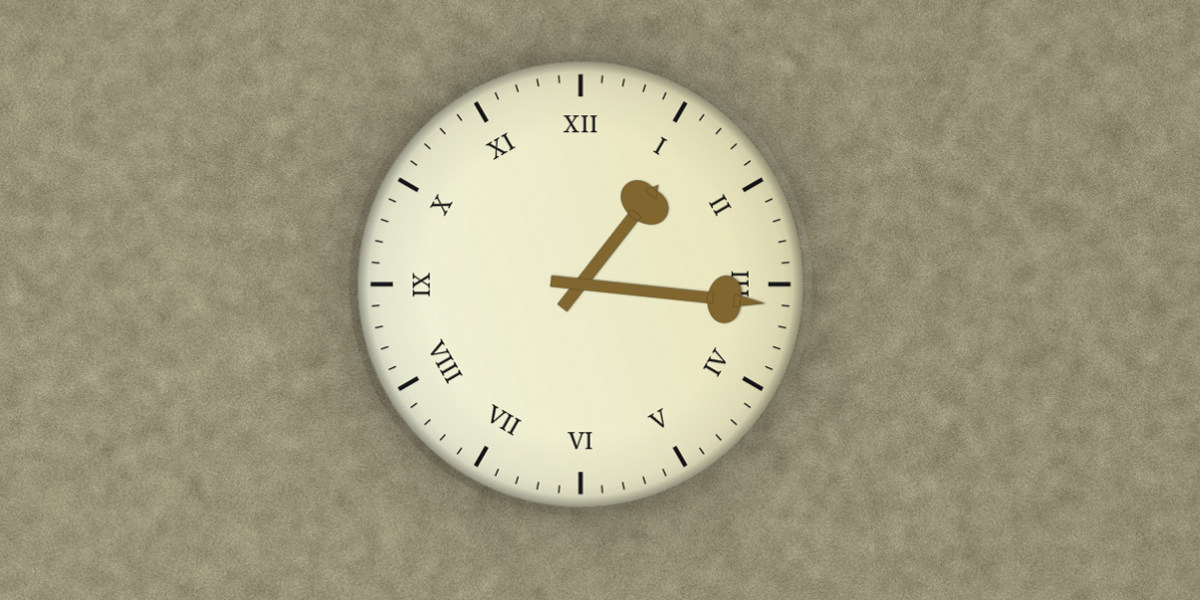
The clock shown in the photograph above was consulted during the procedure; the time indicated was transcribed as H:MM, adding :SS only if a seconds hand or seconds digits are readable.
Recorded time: 1:16
